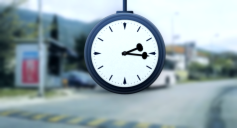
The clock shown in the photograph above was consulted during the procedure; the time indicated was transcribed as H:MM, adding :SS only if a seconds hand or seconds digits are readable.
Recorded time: 2:16
